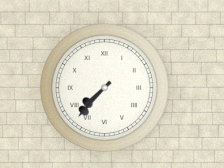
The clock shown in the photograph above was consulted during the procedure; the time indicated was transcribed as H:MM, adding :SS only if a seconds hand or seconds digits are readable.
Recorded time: 7:37
